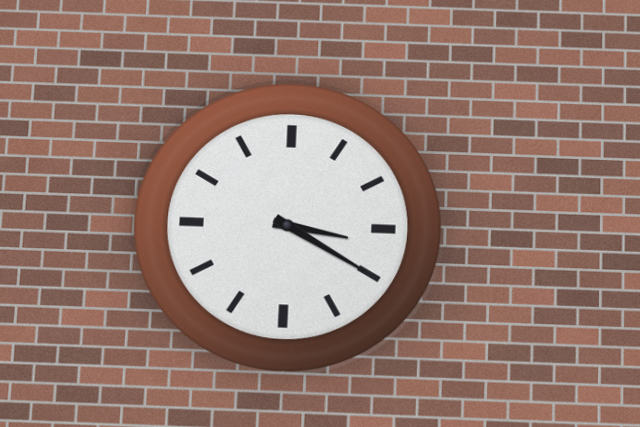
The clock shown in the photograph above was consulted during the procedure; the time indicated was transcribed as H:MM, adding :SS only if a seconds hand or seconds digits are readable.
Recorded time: 3:20
